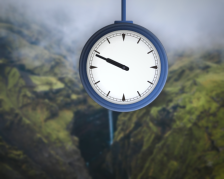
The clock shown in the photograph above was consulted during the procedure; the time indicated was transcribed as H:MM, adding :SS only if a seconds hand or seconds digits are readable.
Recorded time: 9:49
